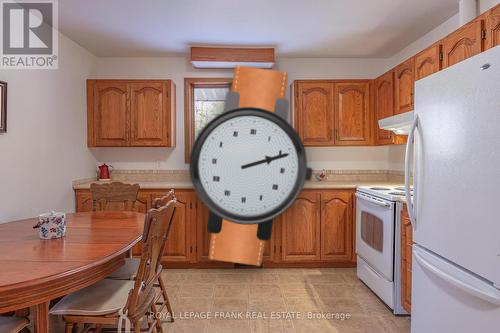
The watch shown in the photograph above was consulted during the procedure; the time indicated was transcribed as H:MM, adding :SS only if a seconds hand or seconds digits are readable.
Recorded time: 2:11
